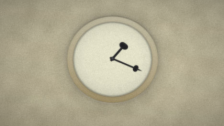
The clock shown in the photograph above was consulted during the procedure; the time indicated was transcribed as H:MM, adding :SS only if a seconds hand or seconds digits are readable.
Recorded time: 1:19
